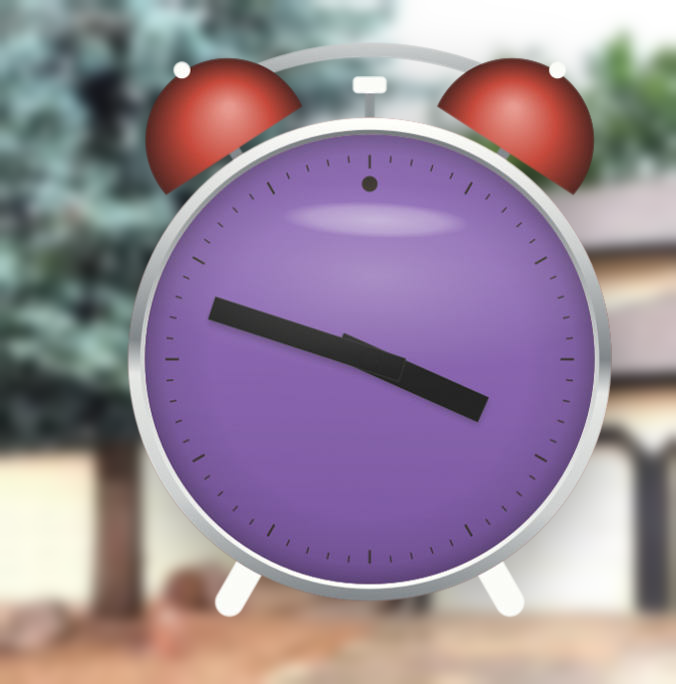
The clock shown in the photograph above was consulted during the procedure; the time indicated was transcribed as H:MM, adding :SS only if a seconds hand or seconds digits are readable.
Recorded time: 3:48
